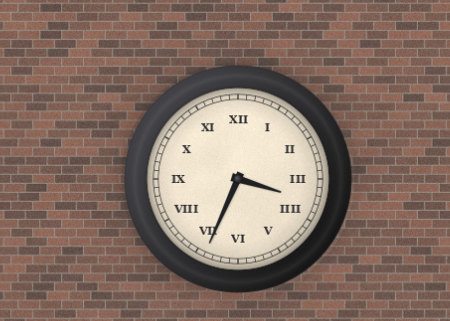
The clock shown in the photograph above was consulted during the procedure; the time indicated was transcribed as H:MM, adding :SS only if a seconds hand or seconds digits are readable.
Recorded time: 3:34
